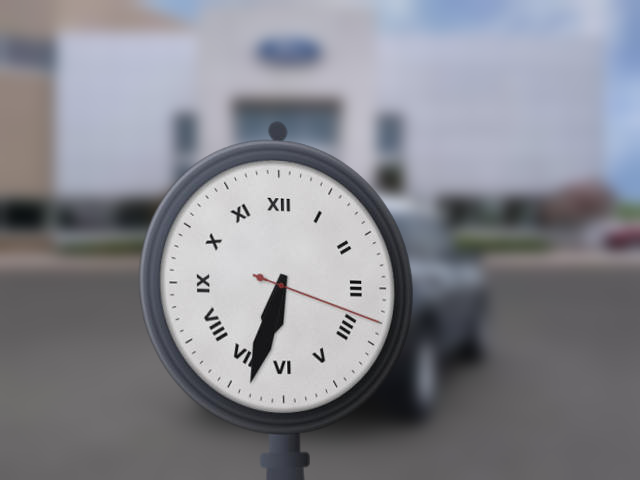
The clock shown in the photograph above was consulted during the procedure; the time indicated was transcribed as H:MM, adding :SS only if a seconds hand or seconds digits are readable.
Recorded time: 6:33:18
